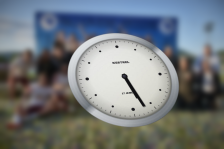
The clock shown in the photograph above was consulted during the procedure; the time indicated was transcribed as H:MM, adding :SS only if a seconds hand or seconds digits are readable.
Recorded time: 5:27
